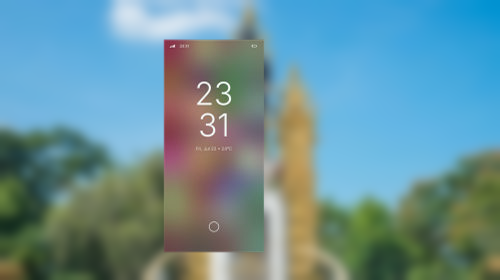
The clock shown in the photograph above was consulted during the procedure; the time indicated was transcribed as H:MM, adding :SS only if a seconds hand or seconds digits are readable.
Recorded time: 23:31
